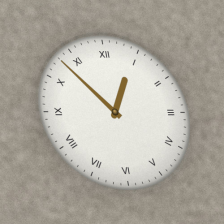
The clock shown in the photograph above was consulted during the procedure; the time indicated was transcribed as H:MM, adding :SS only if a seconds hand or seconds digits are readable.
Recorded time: 12:53
